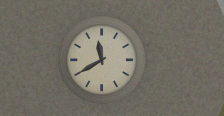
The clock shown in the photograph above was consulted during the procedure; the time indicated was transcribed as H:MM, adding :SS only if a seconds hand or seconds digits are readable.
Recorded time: 11:40
